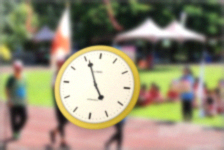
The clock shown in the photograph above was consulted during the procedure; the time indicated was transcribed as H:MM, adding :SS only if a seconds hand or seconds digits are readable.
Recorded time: 4:56
